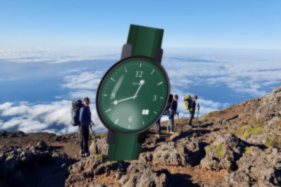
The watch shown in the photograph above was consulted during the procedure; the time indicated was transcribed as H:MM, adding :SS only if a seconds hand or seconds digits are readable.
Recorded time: 12:42
